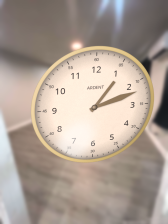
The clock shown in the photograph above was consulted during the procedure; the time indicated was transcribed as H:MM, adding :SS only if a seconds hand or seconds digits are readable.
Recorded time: 1:12
